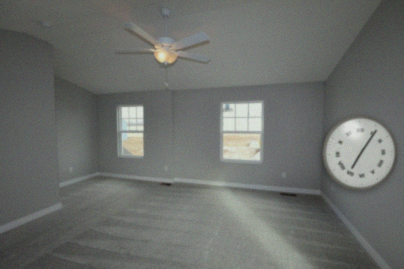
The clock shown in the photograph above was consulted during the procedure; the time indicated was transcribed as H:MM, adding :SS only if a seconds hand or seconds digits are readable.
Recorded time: 7:06
